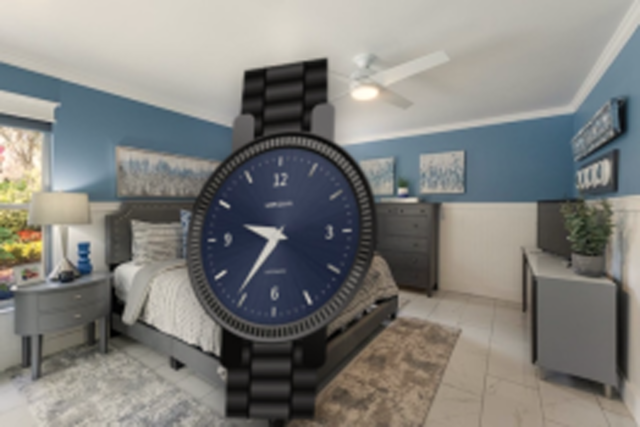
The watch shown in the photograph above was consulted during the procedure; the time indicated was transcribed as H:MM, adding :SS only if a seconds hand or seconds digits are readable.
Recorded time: 9:36
